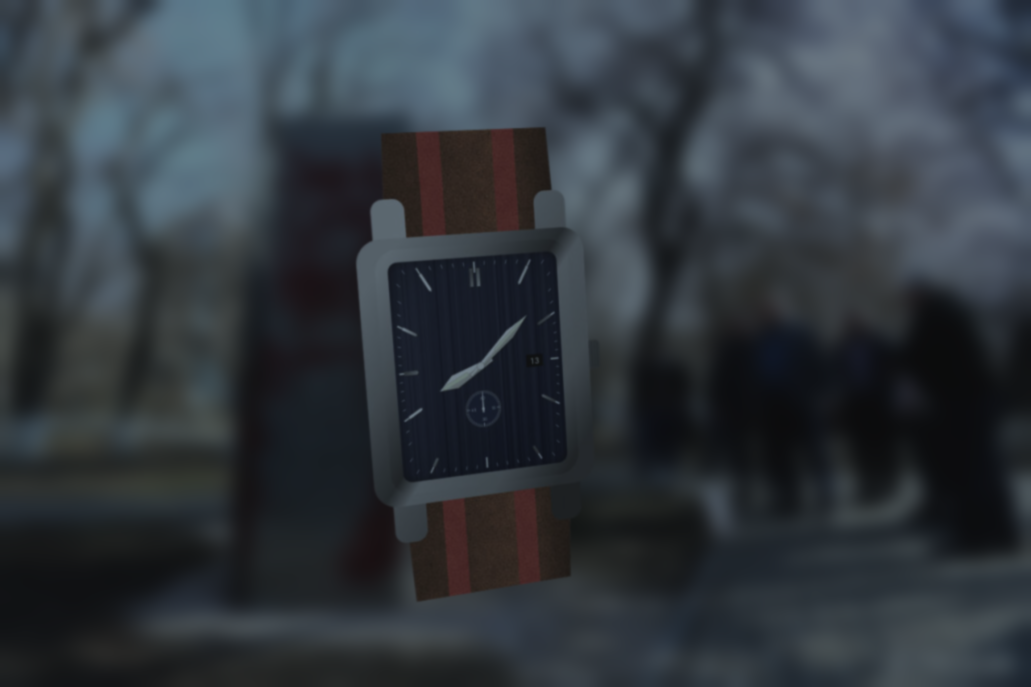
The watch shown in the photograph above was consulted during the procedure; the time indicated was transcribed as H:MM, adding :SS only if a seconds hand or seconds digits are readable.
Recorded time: 8:08
